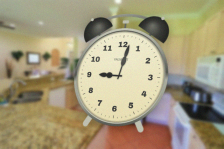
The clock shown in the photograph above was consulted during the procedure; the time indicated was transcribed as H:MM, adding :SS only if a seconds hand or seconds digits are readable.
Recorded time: 9:02
